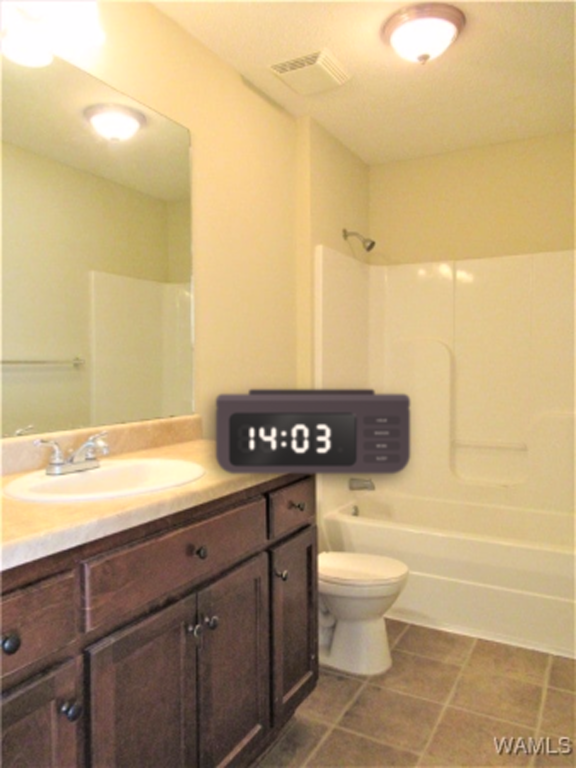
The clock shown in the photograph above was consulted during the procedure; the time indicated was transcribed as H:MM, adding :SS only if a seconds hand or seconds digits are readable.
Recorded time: 14:03
